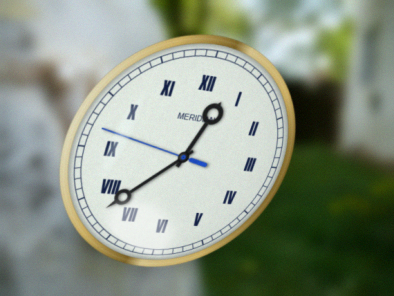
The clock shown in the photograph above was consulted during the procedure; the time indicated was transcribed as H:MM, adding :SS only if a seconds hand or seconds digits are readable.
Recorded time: 12:37:47
